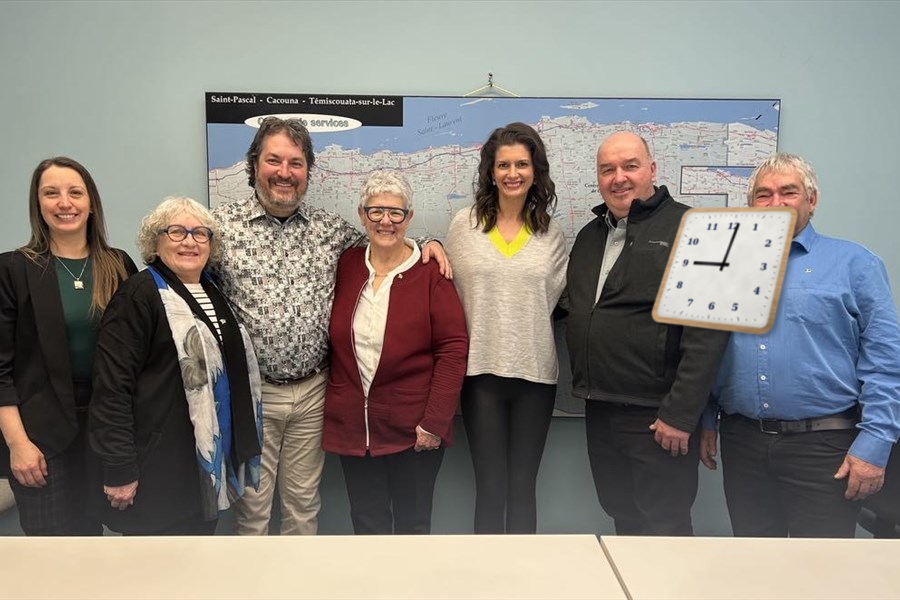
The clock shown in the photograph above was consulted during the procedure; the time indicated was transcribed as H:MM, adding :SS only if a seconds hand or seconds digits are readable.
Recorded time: 9:01
